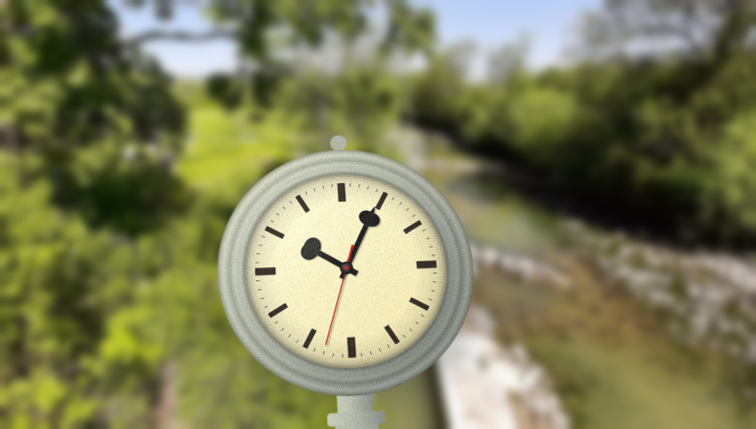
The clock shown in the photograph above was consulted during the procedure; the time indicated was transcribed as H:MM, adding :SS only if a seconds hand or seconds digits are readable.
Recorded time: 10:04:33
